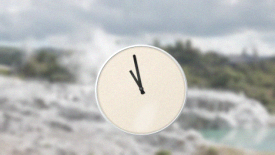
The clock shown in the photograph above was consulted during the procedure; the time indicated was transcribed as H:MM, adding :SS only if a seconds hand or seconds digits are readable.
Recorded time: 10:58
